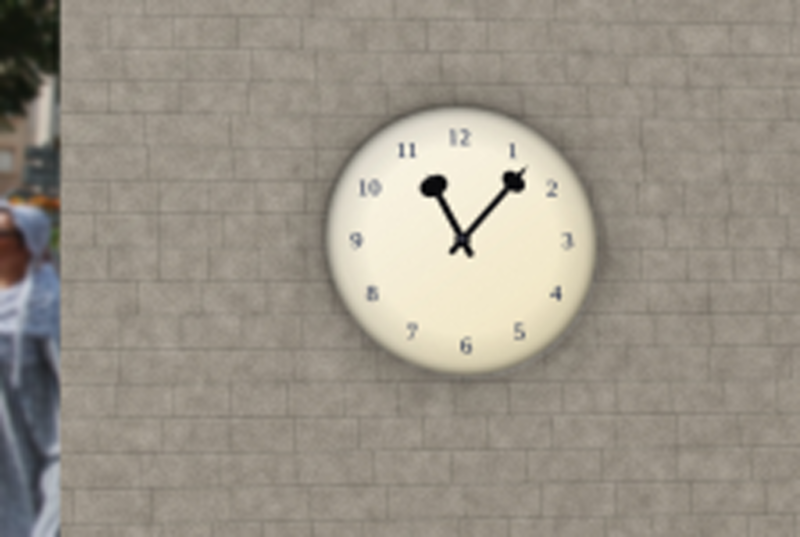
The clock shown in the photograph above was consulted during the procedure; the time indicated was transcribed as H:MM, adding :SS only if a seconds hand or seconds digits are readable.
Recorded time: 11:07
